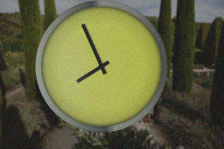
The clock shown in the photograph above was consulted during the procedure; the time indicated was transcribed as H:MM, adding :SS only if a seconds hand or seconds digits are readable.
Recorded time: 7:56
